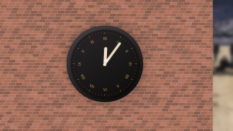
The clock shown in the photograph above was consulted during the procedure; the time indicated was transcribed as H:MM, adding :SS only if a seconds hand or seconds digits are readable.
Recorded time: 12:06
